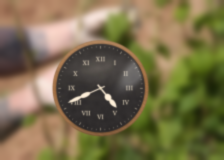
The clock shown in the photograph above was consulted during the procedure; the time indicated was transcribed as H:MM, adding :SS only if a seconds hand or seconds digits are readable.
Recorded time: 4:41
